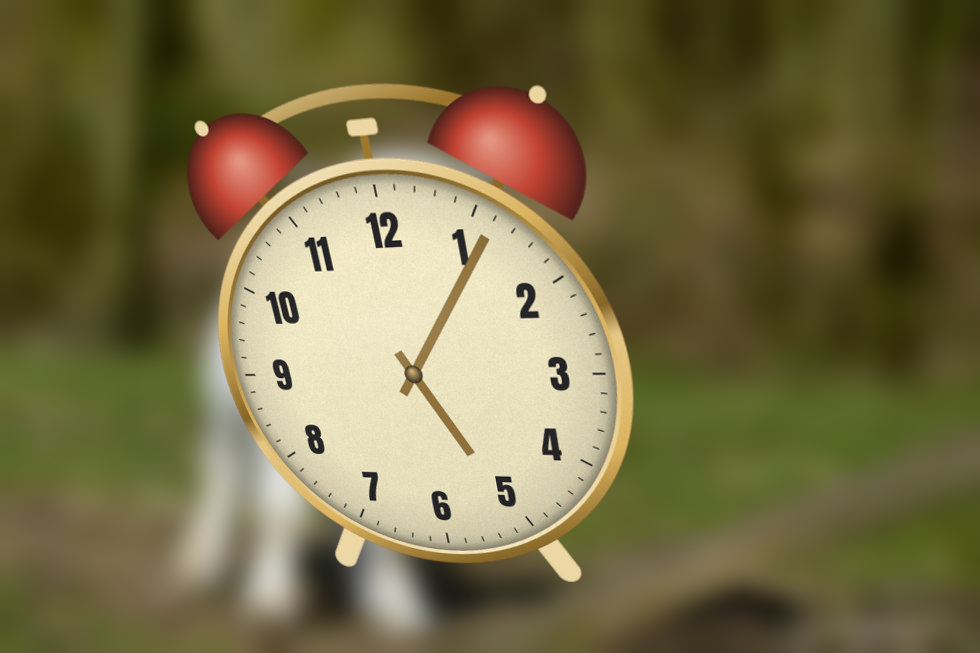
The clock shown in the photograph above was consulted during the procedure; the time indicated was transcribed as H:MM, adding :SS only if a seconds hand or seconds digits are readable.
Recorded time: 5:06
